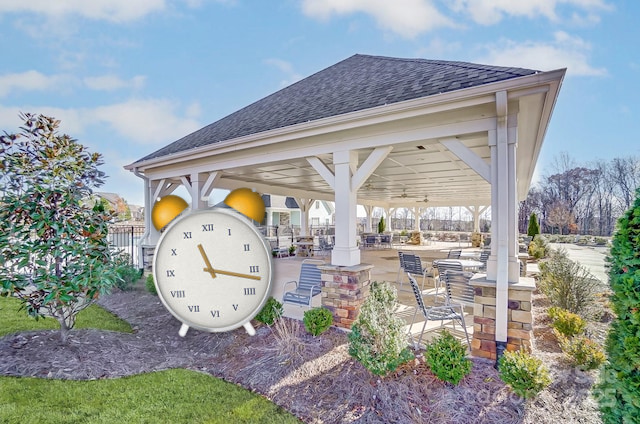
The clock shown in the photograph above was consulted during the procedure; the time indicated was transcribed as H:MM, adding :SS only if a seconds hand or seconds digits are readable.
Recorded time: 11:17
